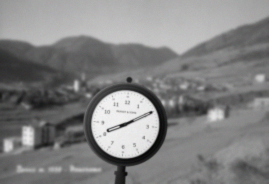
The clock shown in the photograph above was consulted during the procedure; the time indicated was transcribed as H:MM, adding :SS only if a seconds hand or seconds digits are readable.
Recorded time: 8:10
